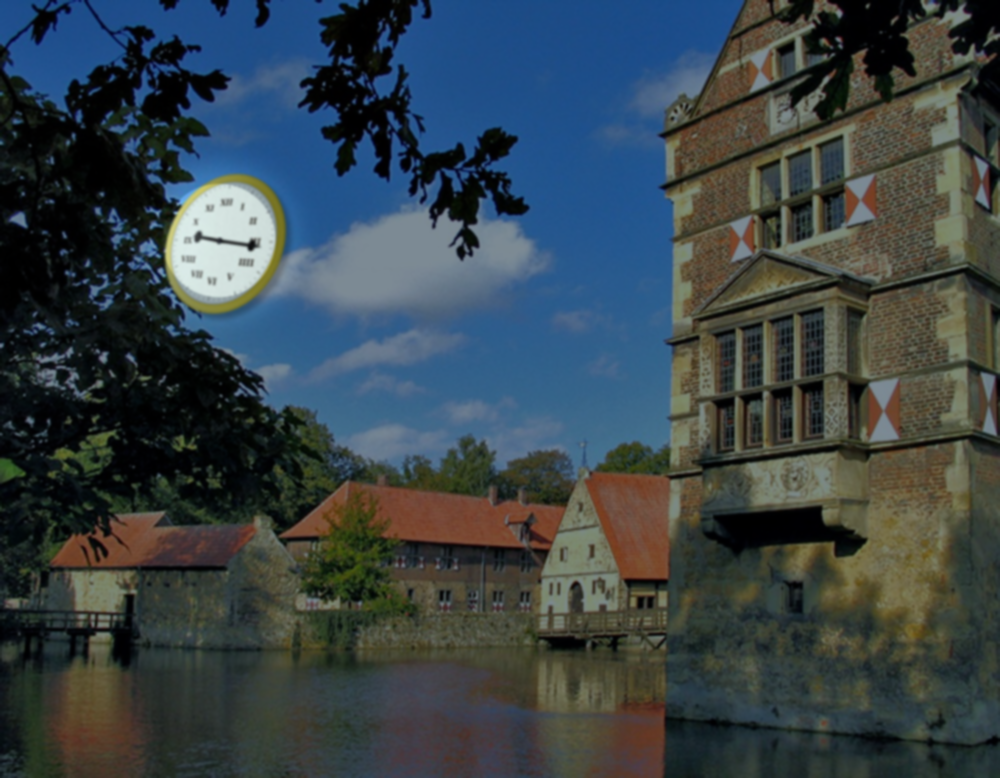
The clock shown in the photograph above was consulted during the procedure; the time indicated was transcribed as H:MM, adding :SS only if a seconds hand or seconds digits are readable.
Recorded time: 9:16
